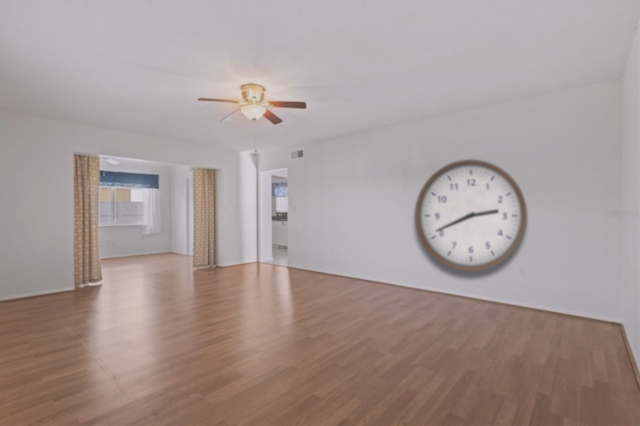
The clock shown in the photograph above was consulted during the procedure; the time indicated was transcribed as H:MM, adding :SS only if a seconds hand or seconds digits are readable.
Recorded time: 2:41
